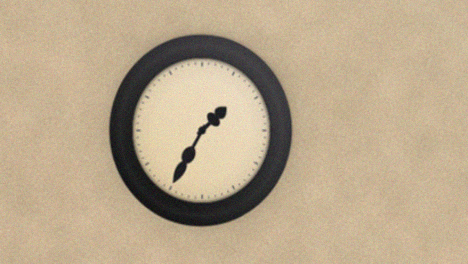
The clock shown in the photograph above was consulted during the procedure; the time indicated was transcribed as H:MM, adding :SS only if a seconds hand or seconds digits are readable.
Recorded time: 1:35
